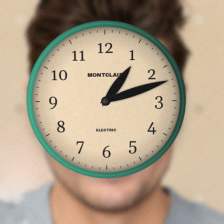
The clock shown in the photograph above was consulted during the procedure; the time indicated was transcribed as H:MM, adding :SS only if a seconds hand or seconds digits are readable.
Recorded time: 1:12
